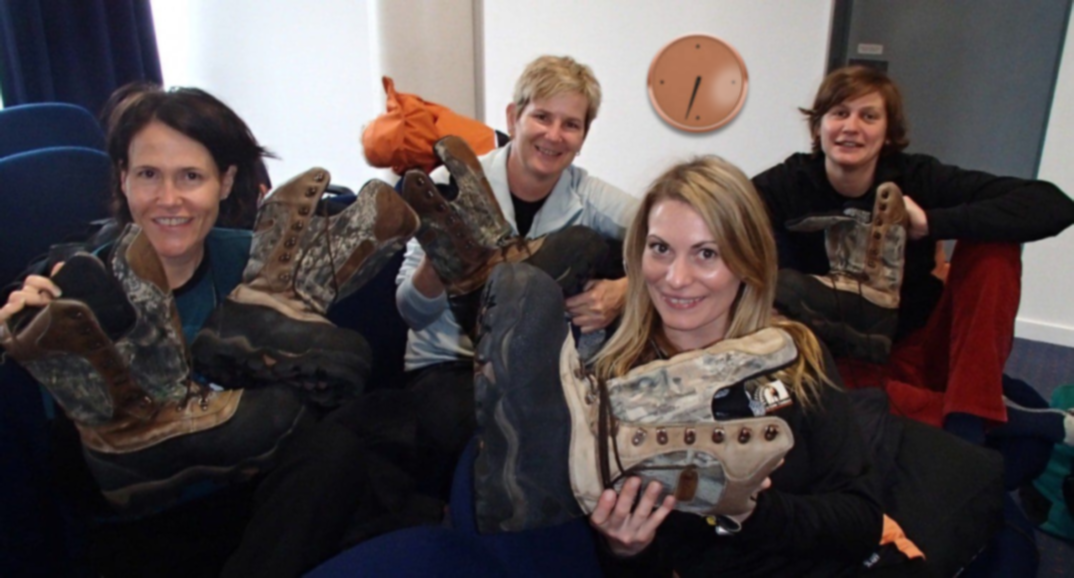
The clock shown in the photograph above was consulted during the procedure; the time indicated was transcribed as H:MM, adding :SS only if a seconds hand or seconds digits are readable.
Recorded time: 6:33
